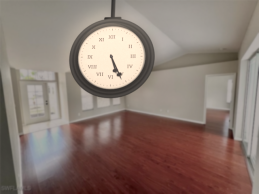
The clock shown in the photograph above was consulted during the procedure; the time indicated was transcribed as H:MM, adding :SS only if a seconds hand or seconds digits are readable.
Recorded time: 5:26
